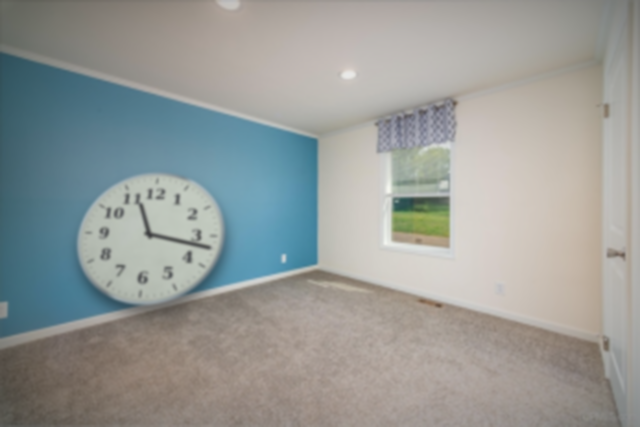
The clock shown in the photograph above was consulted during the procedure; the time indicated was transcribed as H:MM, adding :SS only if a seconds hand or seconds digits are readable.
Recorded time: 11:17
